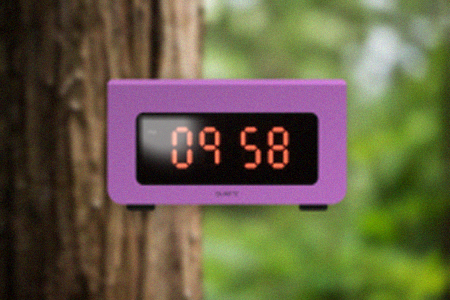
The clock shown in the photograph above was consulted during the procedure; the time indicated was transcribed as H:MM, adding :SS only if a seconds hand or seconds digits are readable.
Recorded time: 9:58
